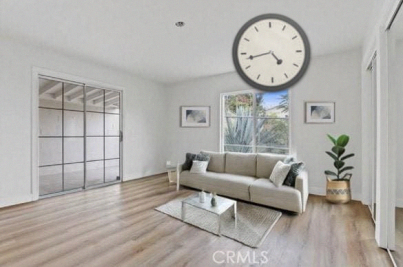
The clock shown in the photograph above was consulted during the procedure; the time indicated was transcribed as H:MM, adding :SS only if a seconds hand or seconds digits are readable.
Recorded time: 4:43
